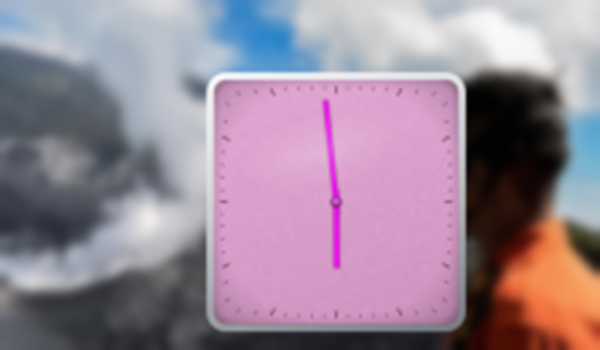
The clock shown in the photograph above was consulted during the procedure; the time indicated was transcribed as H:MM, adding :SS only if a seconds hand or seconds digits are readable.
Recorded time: 5:59
